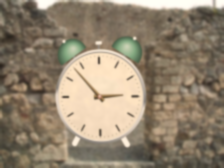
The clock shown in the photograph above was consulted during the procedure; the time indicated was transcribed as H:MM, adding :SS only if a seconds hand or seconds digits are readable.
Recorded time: 2:53
